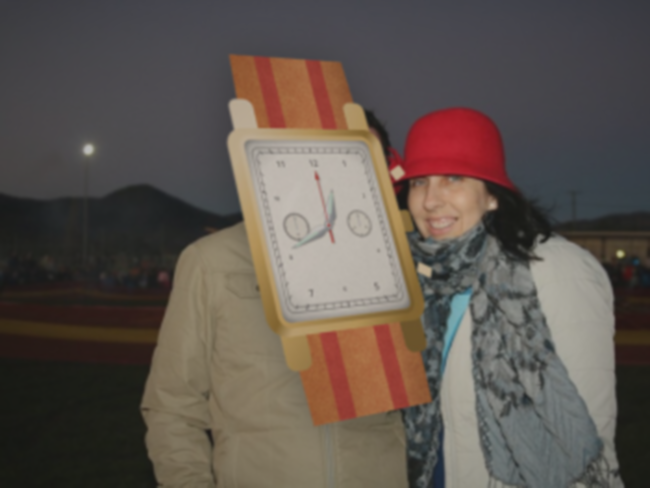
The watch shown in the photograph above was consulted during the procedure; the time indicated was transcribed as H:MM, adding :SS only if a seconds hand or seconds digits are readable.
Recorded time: 12:41
